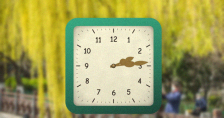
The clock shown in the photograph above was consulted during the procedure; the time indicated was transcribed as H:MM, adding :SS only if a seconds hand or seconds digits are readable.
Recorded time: 2:14
